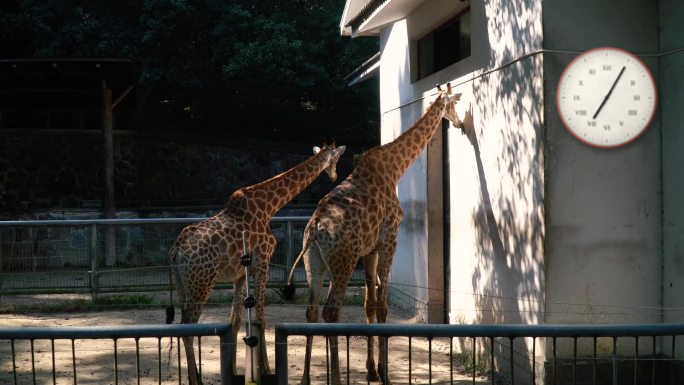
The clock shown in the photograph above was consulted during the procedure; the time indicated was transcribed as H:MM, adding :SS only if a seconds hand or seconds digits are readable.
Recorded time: 7:05
